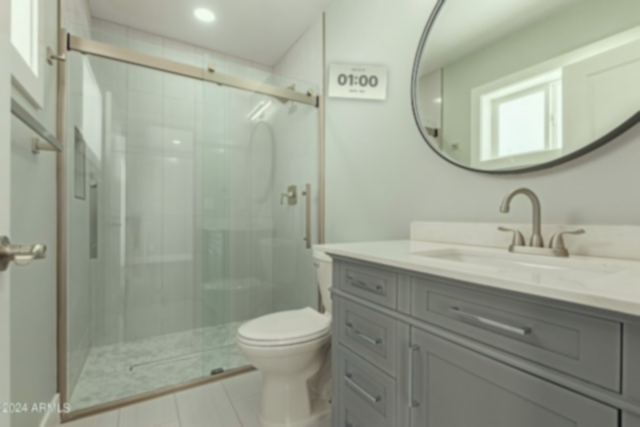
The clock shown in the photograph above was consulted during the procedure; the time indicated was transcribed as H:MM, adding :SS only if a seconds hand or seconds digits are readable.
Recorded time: 1:00
